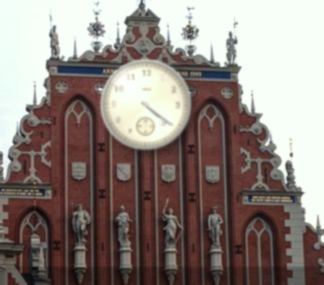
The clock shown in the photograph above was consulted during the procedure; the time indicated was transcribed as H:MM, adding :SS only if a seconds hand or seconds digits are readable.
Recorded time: 4:21
